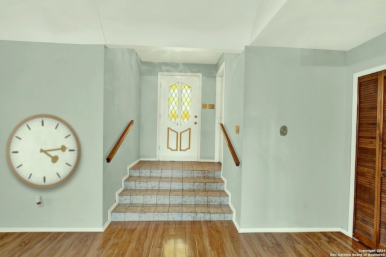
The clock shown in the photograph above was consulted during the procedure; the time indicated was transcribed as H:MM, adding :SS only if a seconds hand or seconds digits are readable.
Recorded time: 4:14
